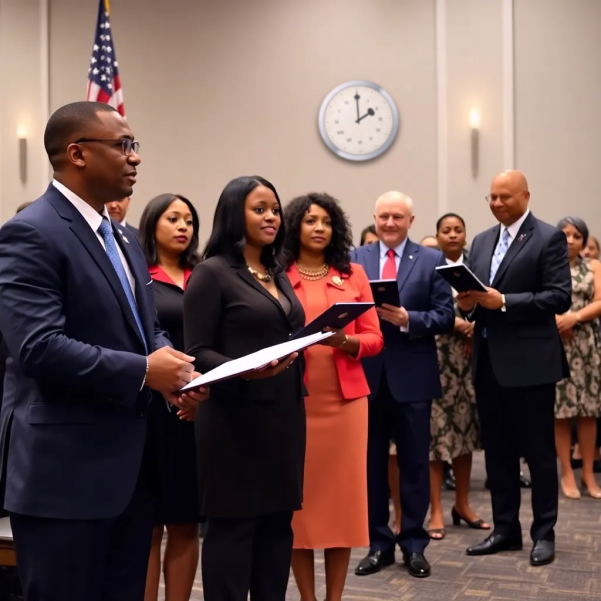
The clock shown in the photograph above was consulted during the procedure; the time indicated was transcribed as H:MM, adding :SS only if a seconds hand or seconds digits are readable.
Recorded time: 2:00
